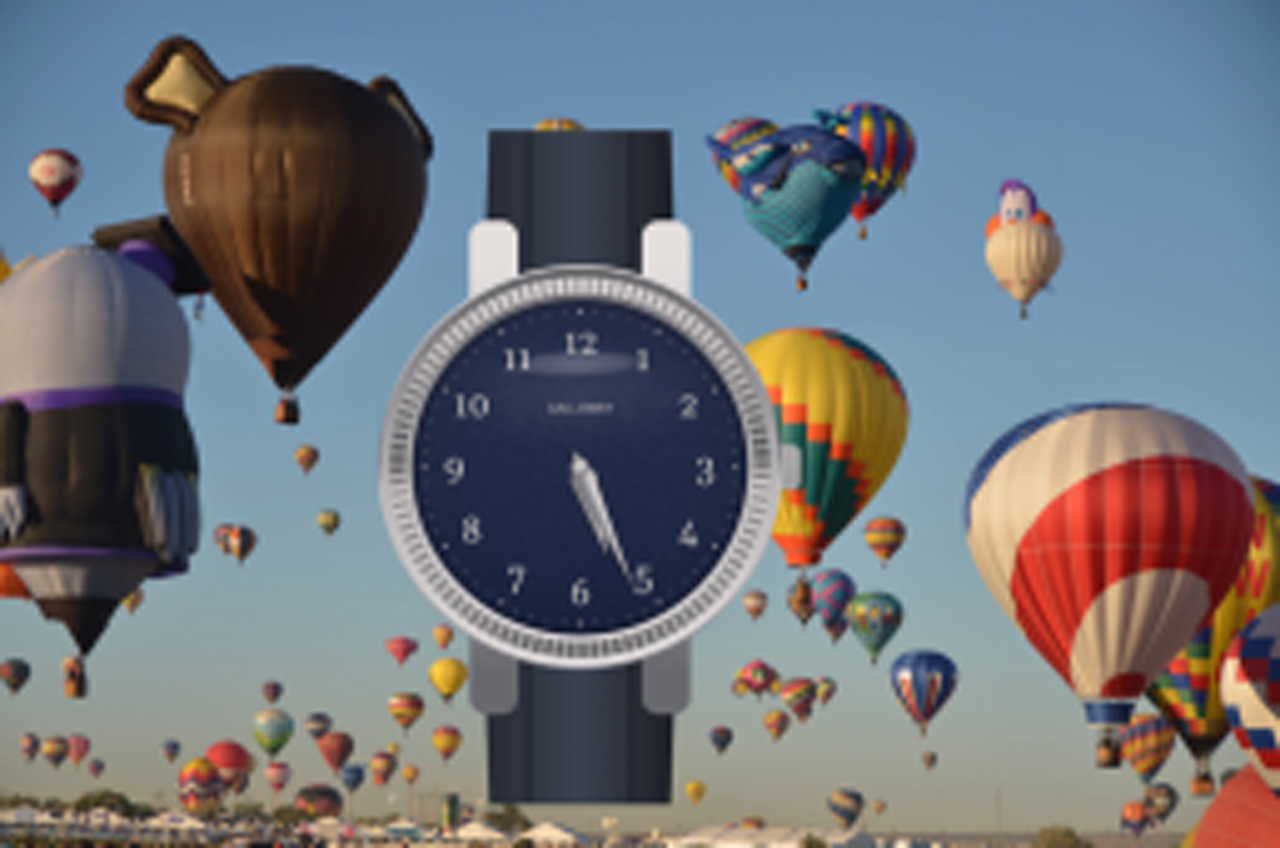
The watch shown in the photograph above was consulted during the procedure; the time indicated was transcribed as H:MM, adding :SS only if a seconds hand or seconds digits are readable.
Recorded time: 5:26
